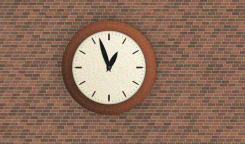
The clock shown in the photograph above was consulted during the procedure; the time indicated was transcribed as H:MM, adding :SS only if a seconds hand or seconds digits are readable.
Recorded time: 12:57
